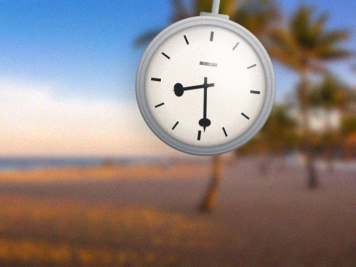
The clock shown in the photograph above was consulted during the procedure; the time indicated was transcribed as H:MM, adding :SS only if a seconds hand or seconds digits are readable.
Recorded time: 8:29
